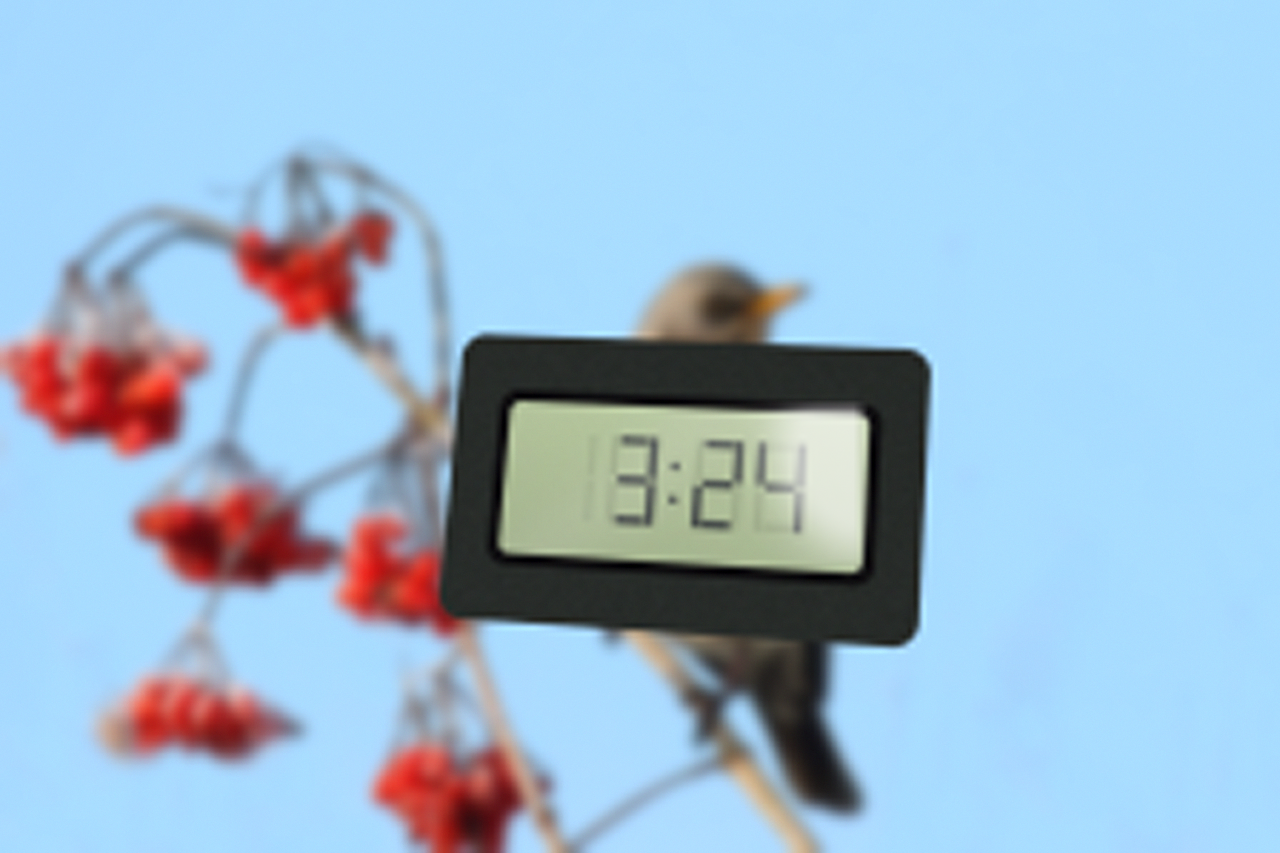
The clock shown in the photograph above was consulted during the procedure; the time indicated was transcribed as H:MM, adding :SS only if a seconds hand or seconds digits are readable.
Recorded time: 3:24
